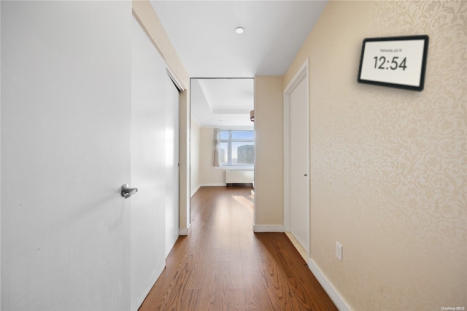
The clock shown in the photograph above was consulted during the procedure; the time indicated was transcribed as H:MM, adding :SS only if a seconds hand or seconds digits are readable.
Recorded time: 12:54
